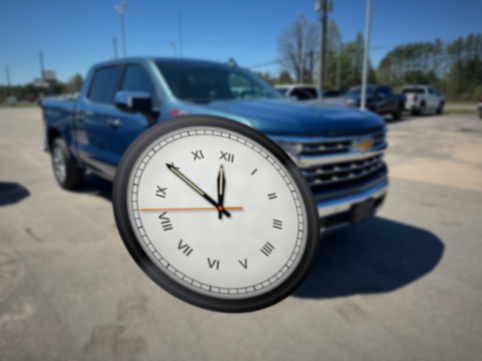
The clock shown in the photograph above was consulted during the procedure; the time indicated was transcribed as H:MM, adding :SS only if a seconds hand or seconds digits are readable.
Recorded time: 11:49:42
